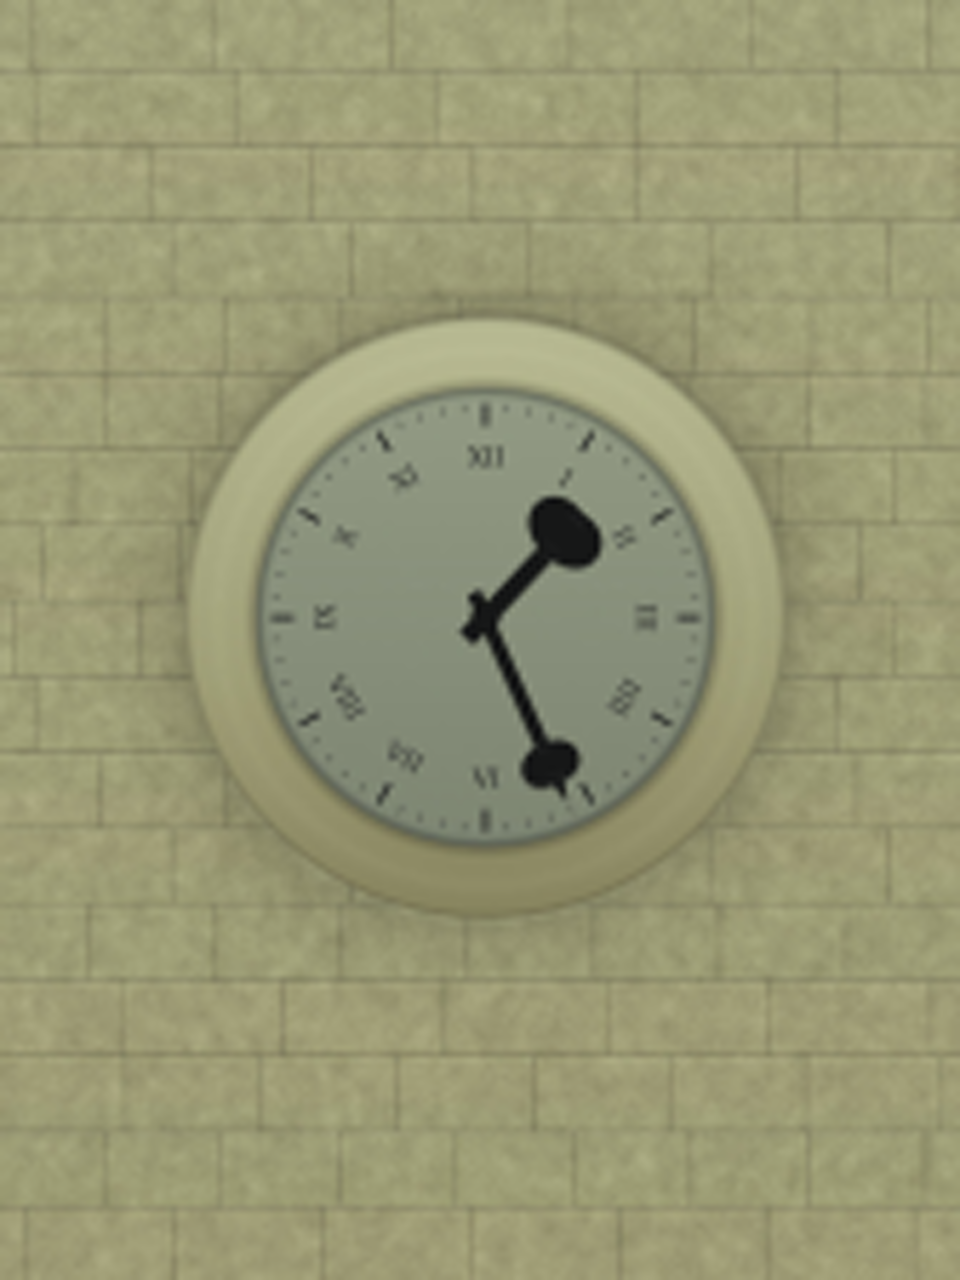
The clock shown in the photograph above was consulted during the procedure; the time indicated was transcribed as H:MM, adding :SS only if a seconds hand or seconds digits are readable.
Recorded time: 1:26
